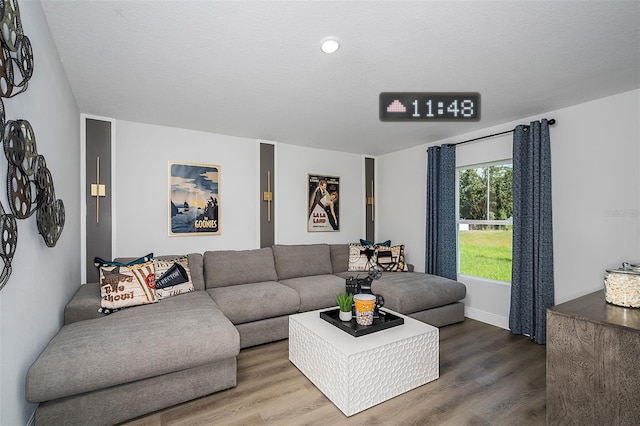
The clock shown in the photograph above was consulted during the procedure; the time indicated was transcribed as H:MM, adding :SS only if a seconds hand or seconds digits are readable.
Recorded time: 11:48
